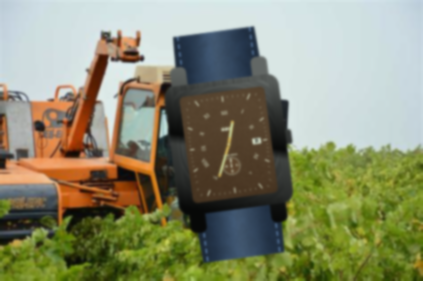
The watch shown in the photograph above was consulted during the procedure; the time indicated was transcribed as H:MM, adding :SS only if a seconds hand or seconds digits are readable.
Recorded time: 12:34
